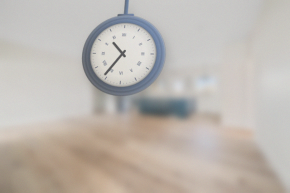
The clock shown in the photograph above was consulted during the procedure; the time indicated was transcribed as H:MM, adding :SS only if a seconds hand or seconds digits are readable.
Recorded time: 10:36
